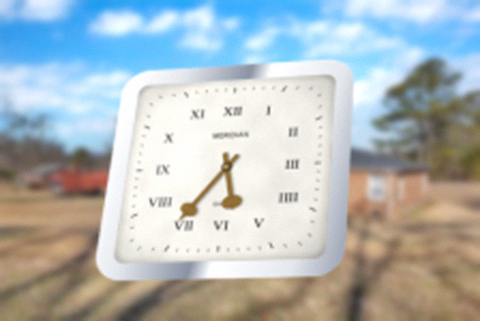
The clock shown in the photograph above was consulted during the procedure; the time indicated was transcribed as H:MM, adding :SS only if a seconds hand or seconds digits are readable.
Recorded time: 5:36
